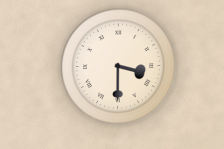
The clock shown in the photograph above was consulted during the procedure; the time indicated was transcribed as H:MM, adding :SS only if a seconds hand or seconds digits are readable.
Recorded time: 3:30
